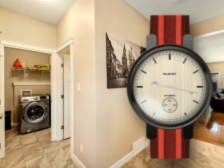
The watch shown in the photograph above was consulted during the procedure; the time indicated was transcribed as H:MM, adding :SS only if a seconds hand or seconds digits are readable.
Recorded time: 9:17
